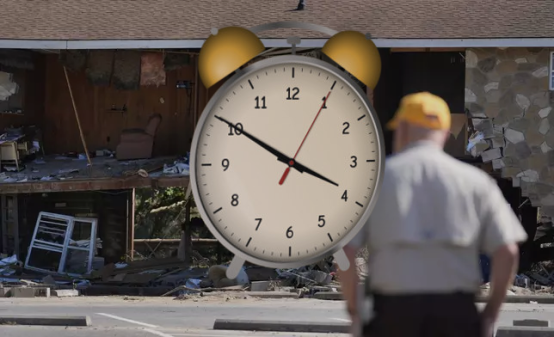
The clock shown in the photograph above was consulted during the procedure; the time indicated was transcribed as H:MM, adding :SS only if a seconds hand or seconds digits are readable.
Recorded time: 3:50:05
